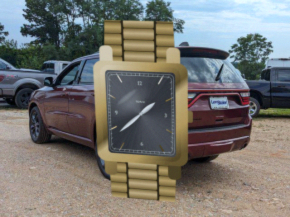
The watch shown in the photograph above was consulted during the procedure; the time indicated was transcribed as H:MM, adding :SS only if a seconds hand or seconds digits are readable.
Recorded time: 1:38
